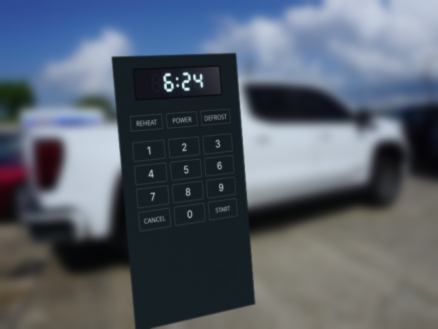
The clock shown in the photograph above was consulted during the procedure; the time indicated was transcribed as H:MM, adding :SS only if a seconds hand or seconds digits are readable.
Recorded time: 6:24
